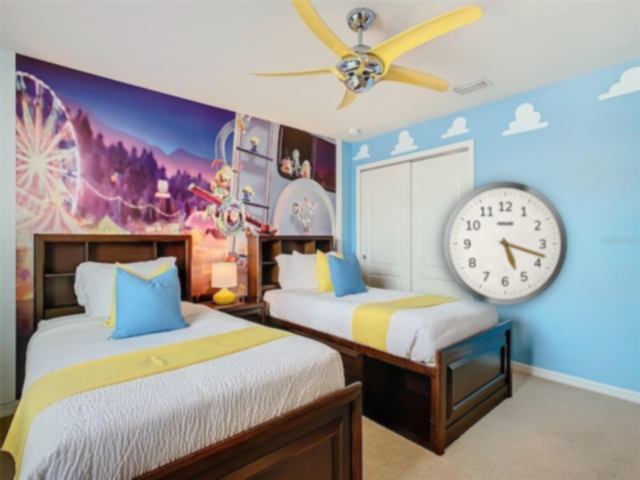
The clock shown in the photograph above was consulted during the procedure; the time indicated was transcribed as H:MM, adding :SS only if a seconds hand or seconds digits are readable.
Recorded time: 5:18
